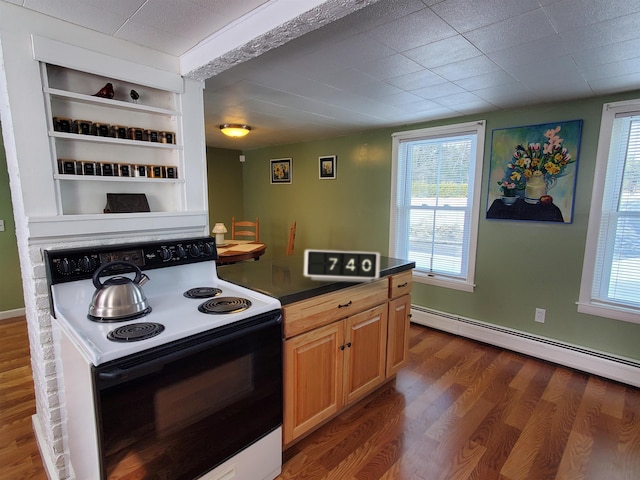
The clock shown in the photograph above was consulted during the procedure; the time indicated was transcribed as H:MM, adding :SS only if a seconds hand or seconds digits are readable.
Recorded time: 7:40
